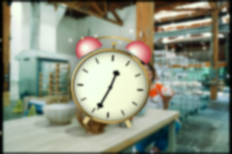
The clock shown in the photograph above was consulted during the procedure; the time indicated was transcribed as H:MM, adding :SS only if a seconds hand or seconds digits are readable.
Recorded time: 12:34
